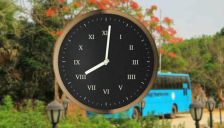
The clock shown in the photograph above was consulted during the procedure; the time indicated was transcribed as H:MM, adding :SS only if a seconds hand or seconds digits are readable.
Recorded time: 8:01
